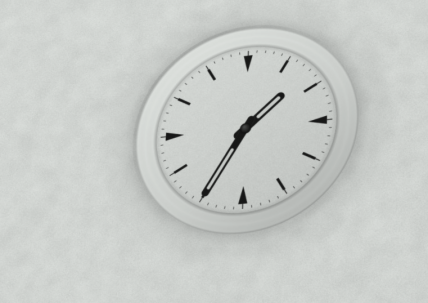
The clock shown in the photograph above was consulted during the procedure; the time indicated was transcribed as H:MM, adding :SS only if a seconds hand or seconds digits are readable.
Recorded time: 1:35
